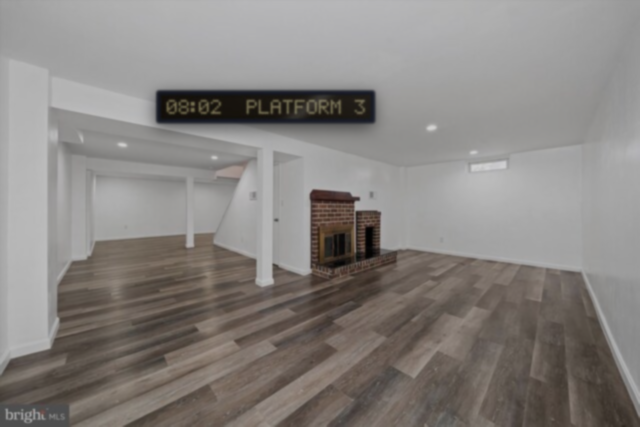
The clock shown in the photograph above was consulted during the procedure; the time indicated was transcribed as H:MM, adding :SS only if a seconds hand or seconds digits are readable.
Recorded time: 8:02
